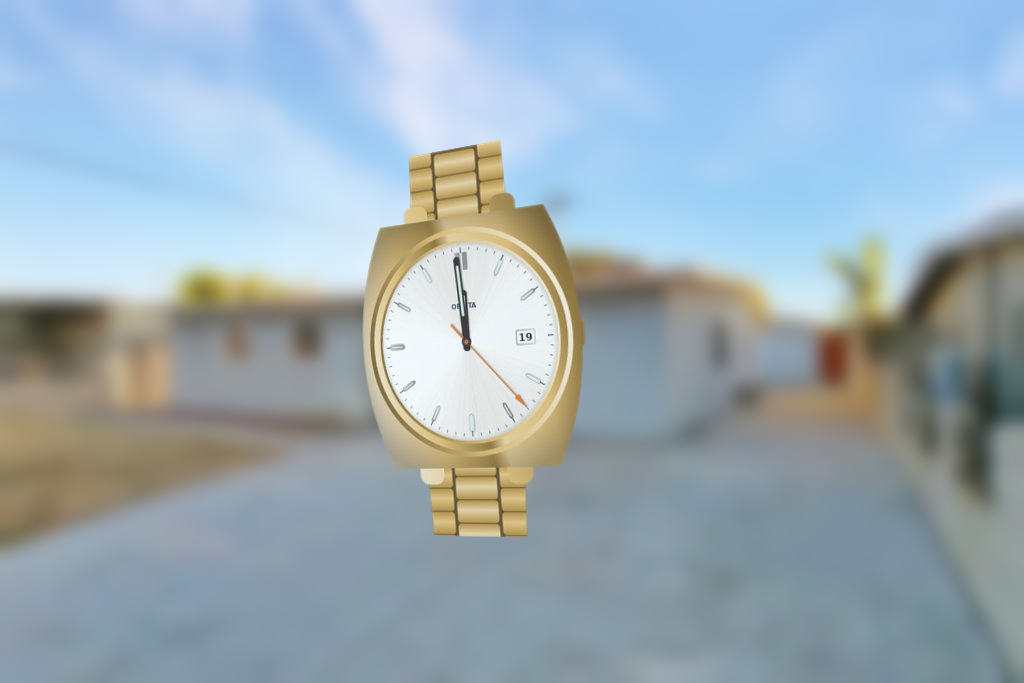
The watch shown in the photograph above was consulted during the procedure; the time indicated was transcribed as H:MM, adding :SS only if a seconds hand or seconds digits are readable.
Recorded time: 11:59:23
